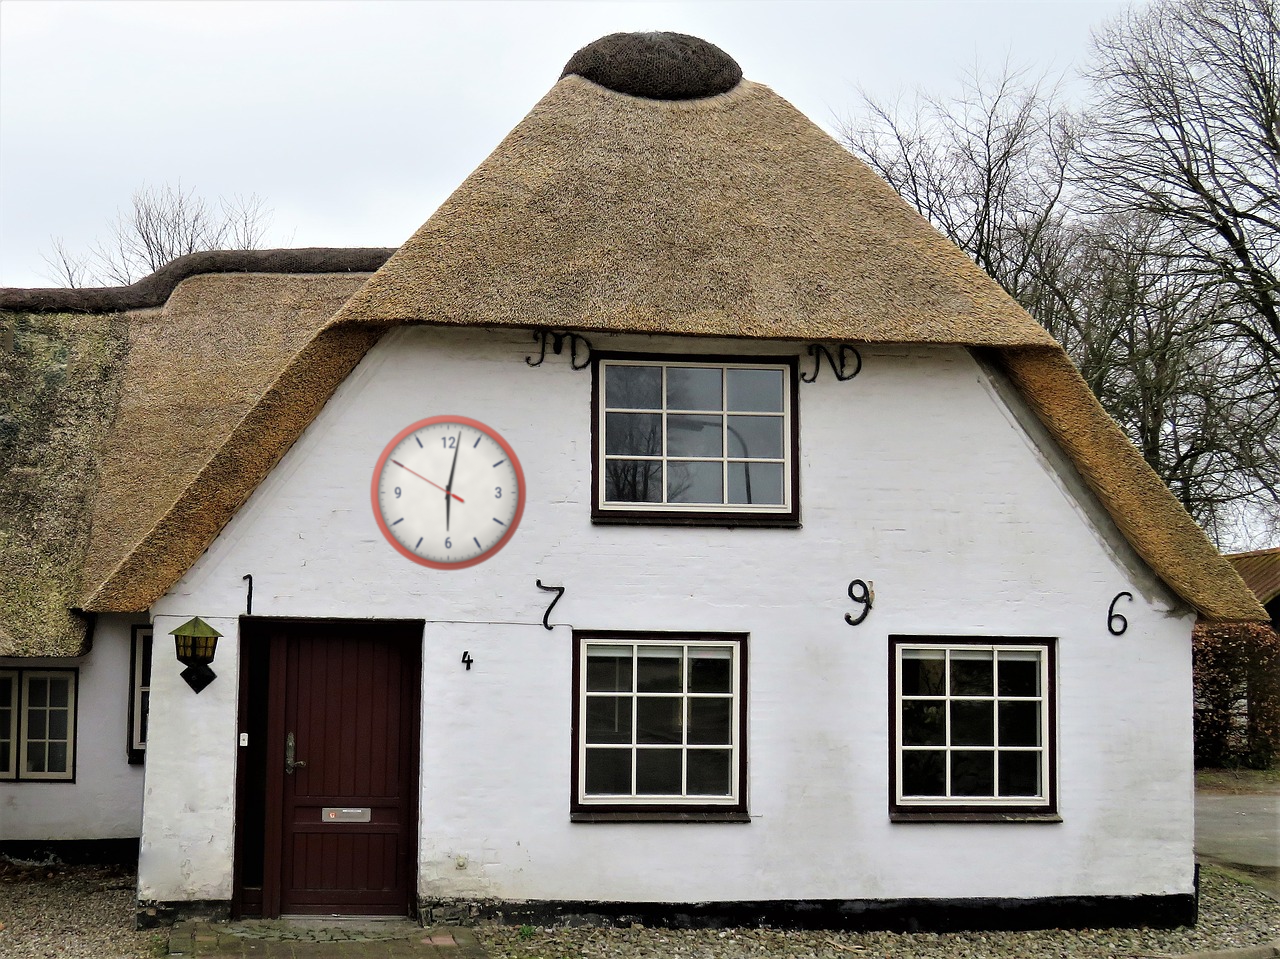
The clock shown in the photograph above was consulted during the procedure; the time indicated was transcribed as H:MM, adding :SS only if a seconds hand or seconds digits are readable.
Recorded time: 6:01:50
